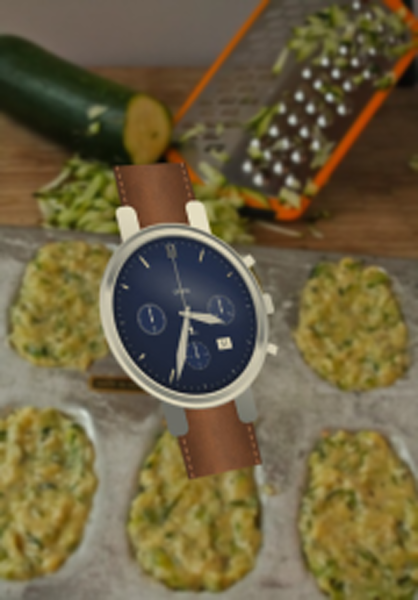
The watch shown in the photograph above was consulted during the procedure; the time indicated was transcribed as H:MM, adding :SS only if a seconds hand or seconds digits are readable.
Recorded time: 3:34
